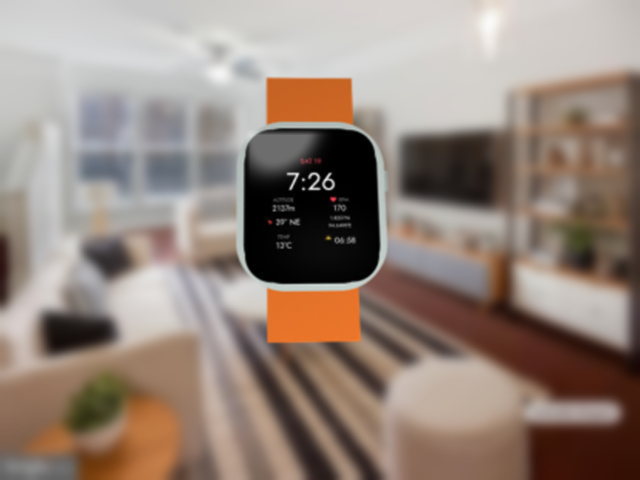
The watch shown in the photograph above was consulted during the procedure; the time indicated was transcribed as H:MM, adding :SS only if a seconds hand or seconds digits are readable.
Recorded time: 7:26
